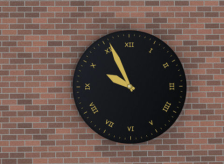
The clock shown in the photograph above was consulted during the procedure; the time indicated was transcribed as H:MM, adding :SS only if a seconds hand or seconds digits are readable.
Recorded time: 9:56
